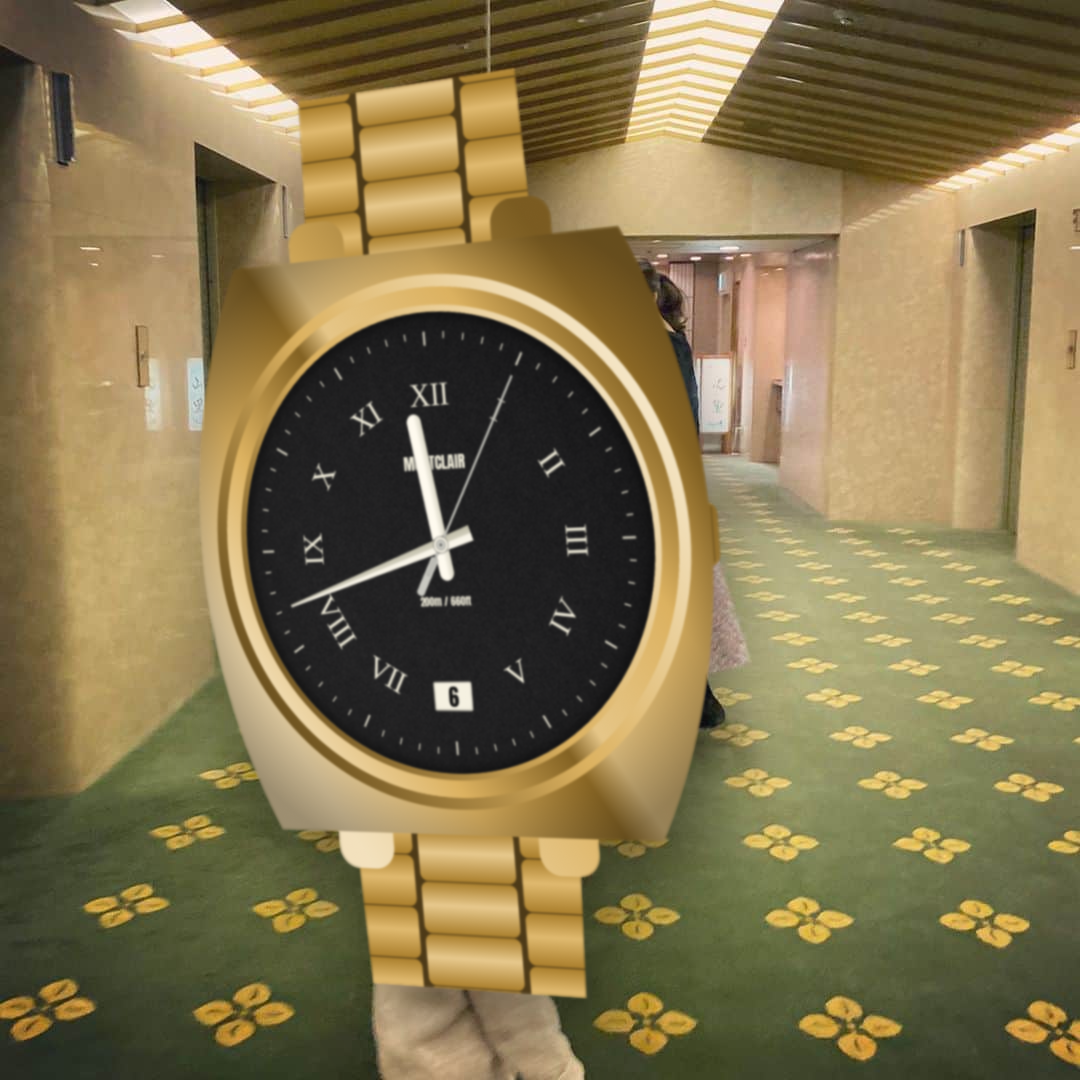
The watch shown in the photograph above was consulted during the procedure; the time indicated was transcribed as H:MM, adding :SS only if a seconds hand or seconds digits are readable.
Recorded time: 11:42:05
